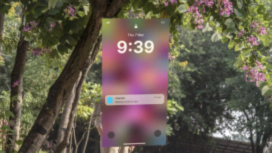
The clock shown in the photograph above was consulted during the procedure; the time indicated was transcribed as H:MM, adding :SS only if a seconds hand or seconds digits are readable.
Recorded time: 9:39
